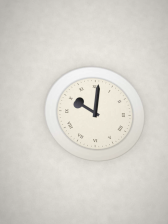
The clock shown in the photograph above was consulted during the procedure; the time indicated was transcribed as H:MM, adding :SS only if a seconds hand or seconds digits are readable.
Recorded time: 10:01
